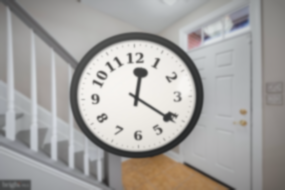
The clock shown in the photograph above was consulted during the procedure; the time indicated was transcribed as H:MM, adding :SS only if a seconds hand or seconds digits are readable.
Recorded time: 12:21
